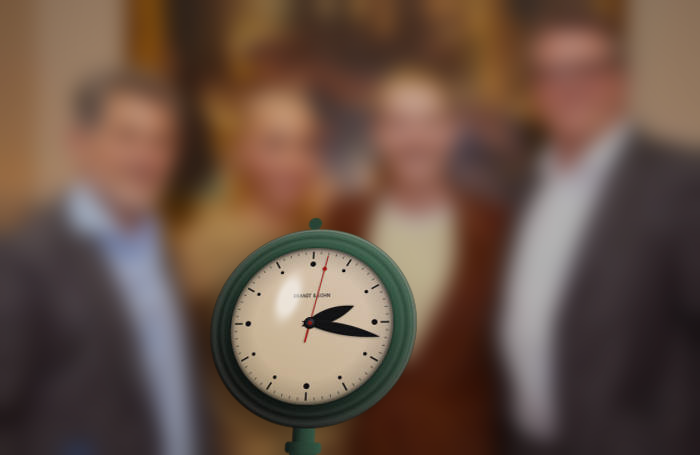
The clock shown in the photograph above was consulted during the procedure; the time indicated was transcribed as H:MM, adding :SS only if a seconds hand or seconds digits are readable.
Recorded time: 2:17:02
